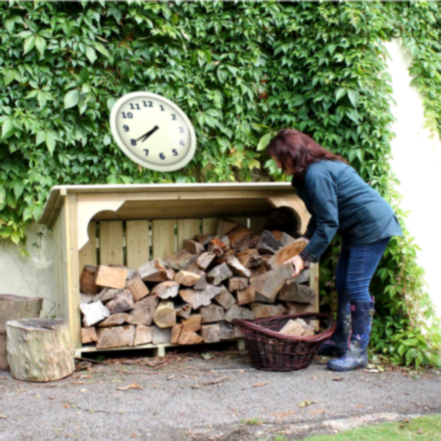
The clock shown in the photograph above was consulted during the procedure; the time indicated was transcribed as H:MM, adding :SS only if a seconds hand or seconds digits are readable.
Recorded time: 7:40
